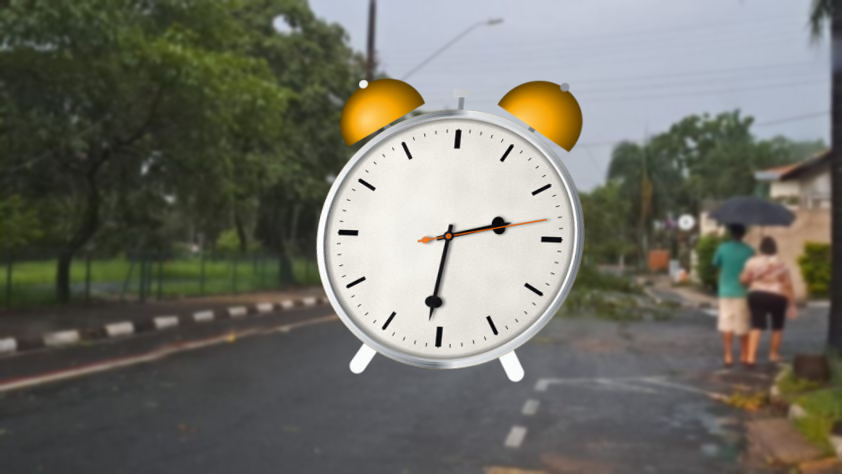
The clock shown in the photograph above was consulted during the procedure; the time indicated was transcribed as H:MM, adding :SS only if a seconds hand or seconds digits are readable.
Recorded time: 2:31:13
